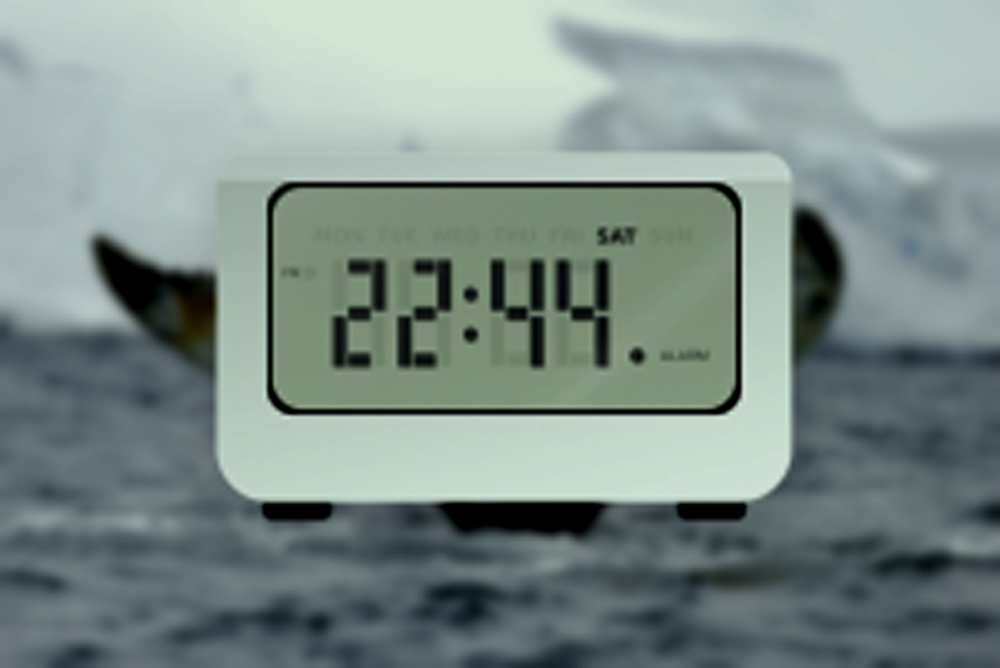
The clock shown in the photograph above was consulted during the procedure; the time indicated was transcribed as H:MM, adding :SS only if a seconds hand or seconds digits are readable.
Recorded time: 22:44
